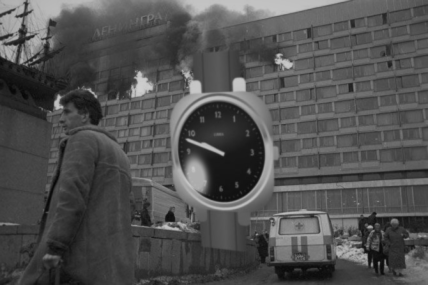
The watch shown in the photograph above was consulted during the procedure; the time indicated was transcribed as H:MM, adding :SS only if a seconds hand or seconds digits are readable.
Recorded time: 9:48
